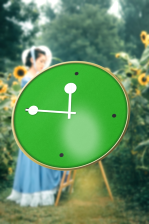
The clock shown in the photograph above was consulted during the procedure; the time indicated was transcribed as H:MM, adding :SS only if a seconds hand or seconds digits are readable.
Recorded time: 11:45
